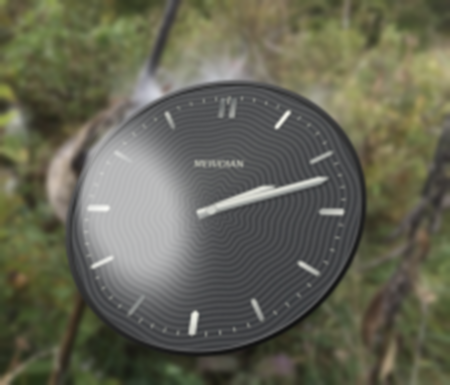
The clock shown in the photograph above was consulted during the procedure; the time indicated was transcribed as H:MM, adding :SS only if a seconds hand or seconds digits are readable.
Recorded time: 2:12
